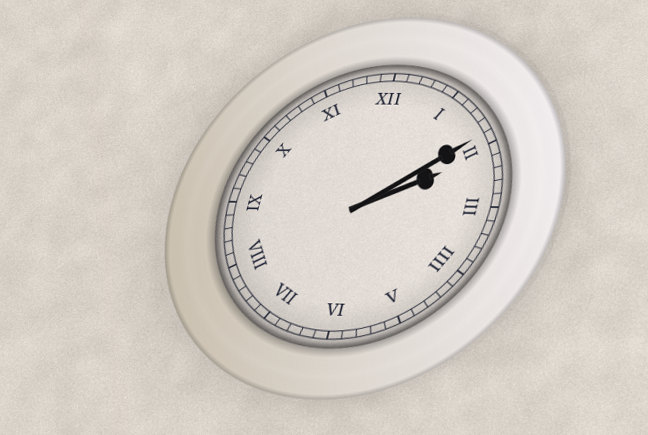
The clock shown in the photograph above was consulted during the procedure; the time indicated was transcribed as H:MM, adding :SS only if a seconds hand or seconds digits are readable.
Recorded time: 2:09
